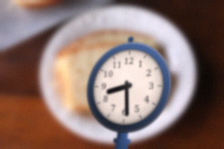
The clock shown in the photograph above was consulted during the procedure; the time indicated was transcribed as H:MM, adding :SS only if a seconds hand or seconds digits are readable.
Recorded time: 8:29
